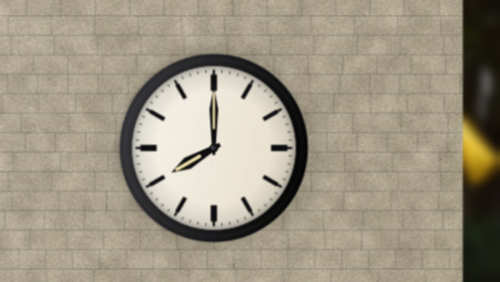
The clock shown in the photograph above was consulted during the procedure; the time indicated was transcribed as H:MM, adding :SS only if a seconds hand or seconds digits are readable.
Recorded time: 8:00
